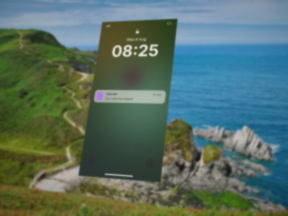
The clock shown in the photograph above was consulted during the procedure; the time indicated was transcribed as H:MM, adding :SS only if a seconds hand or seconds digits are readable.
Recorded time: 8:25
